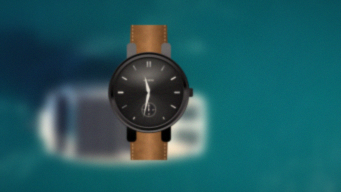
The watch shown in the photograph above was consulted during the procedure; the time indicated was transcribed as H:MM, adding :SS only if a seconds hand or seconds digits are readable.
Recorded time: 11:32
